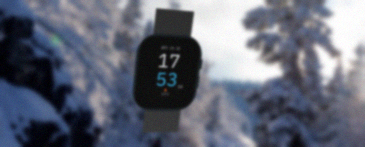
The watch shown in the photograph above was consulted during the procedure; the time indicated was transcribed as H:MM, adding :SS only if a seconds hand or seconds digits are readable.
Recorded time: 17:53
